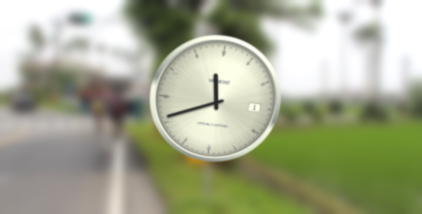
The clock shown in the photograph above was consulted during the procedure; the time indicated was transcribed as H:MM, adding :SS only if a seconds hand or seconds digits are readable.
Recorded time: 11:41
